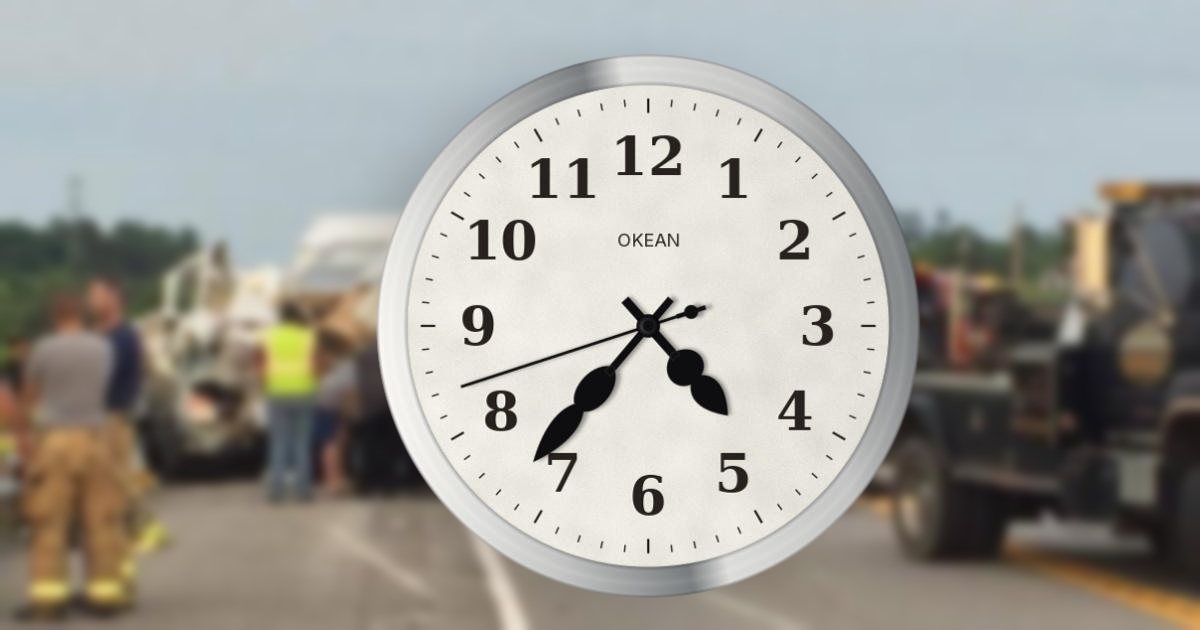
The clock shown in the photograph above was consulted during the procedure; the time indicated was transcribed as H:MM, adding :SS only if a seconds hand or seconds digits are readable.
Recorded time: 4:36:42
